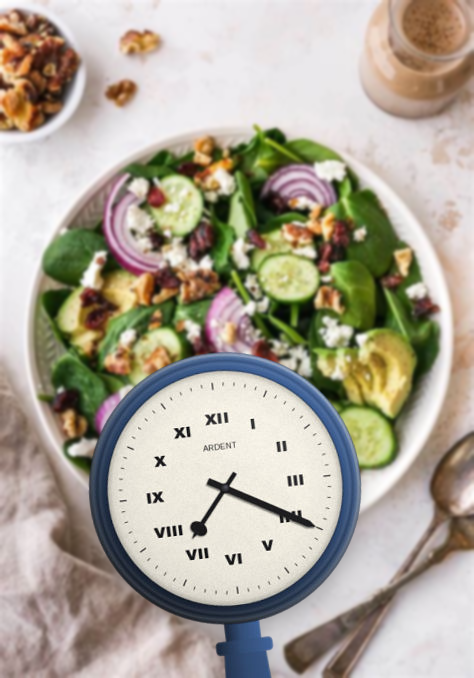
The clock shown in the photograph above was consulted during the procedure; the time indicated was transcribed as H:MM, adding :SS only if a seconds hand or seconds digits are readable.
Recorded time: 7:20
